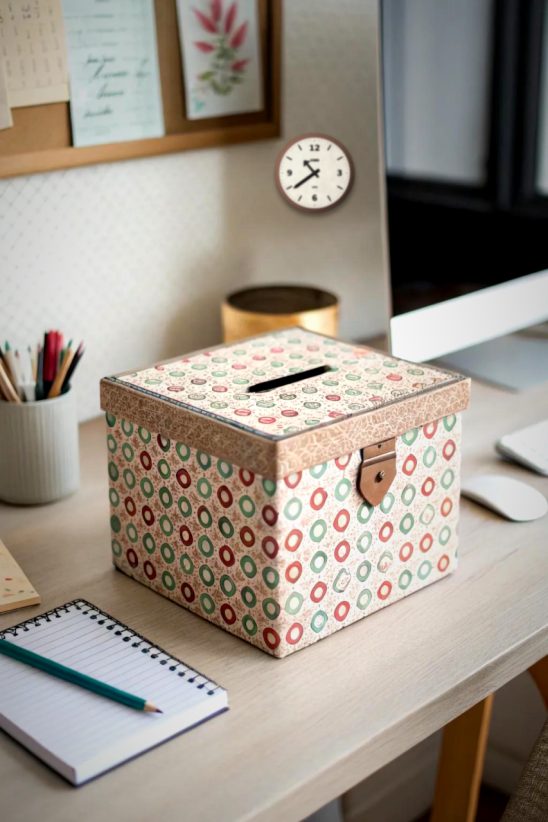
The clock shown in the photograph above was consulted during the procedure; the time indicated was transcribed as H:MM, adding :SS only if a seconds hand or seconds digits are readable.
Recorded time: 10:39
